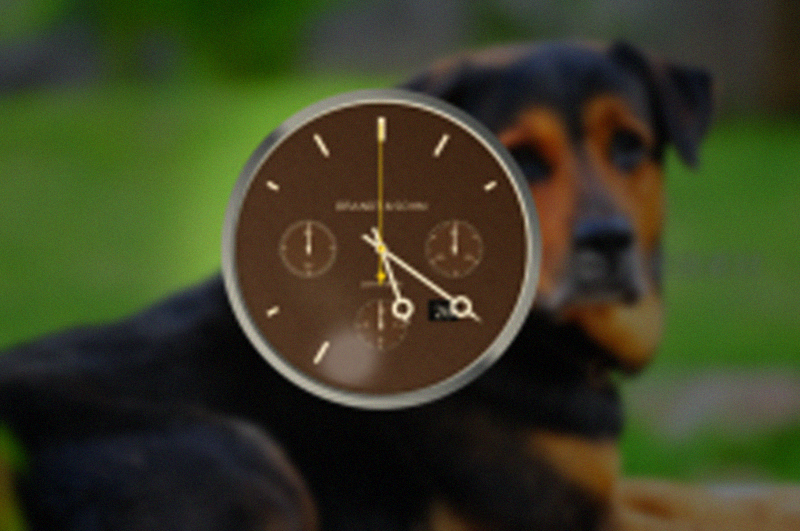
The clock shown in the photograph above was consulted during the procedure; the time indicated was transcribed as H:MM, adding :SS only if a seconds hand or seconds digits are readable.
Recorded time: 5:21
